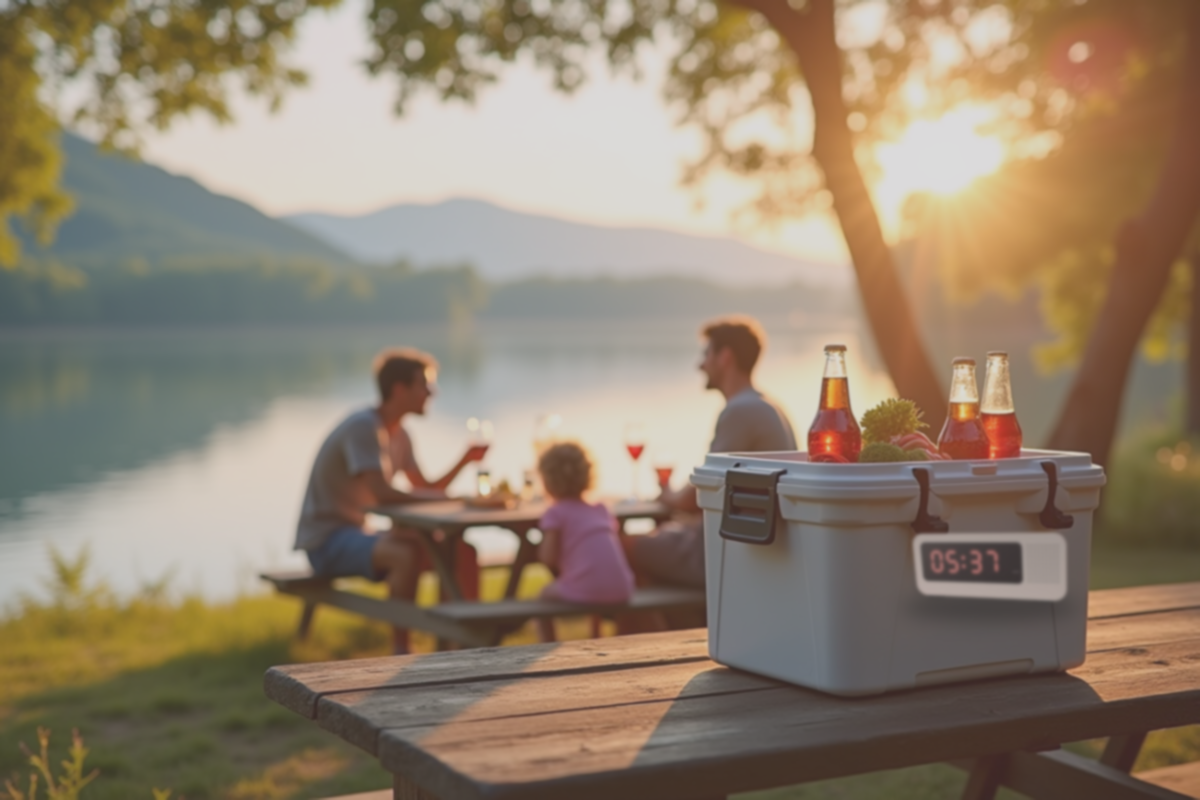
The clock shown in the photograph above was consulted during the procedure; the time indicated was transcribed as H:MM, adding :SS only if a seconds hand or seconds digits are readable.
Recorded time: 5:37
